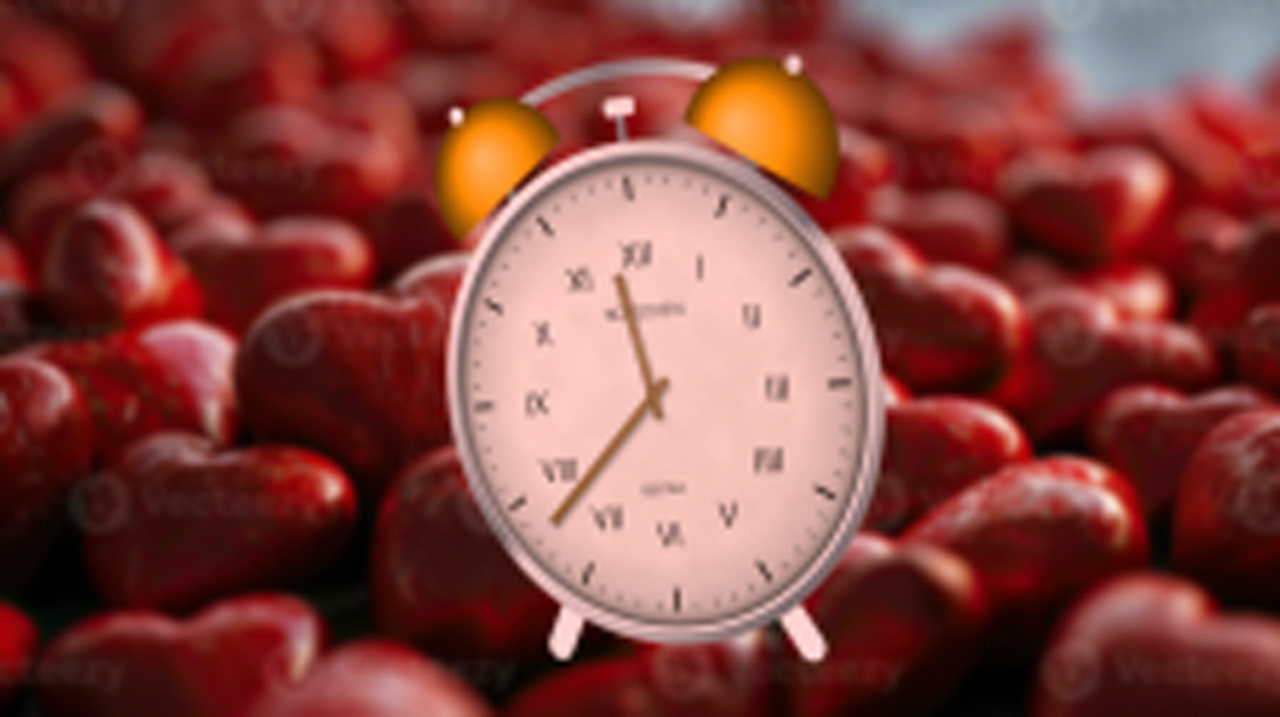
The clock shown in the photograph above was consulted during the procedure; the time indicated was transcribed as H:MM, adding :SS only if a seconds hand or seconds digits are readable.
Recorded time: 11:38
